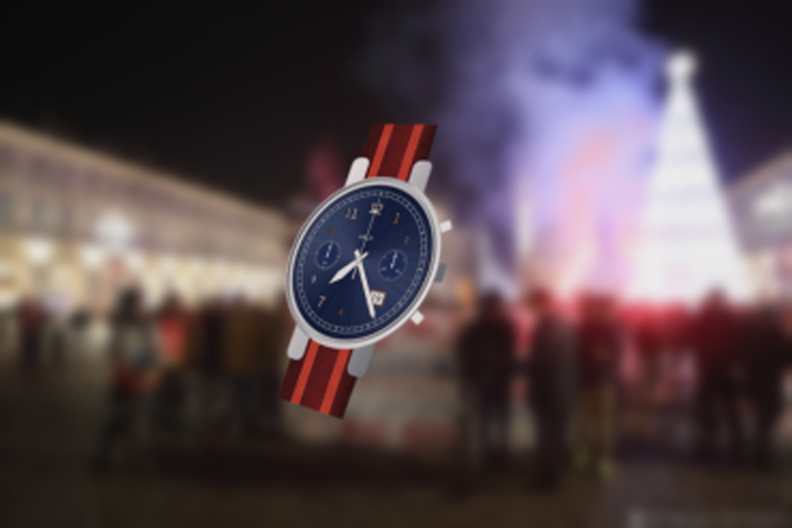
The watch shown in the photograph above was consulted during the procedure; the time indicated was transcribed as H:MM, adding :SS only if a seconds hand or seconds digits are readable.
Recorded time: 7:24
